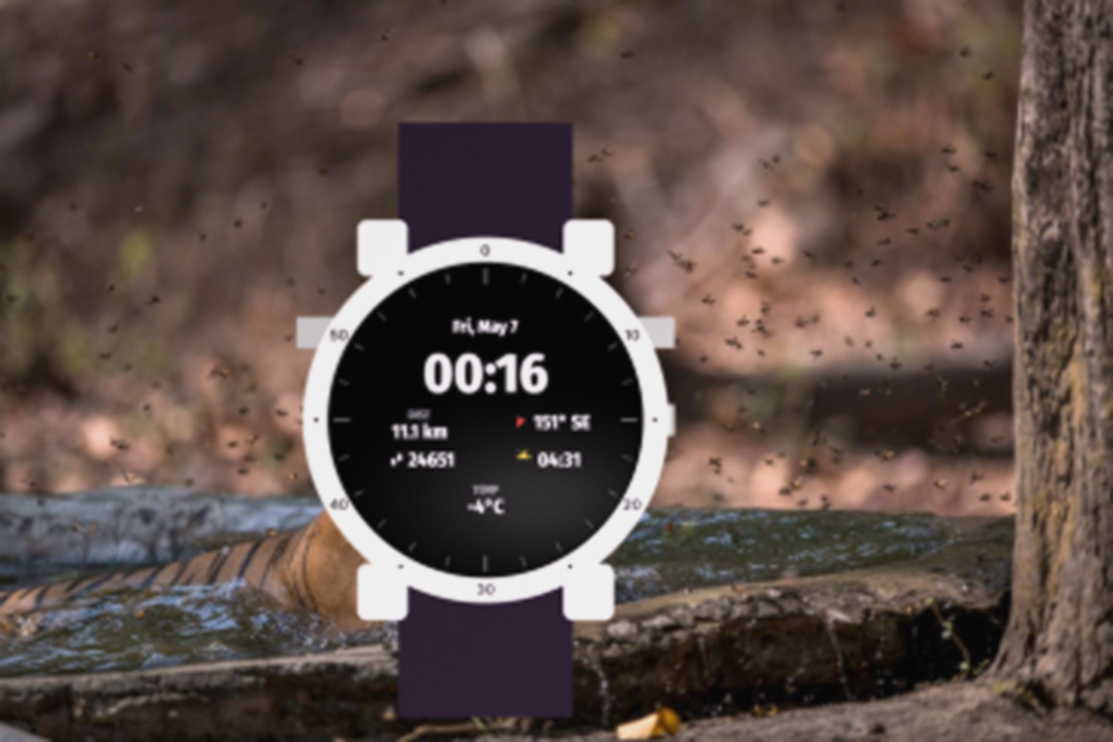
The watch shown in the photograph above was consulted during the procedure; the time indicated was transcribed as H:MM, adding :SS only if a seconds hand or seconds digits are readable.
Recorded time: 0:16
